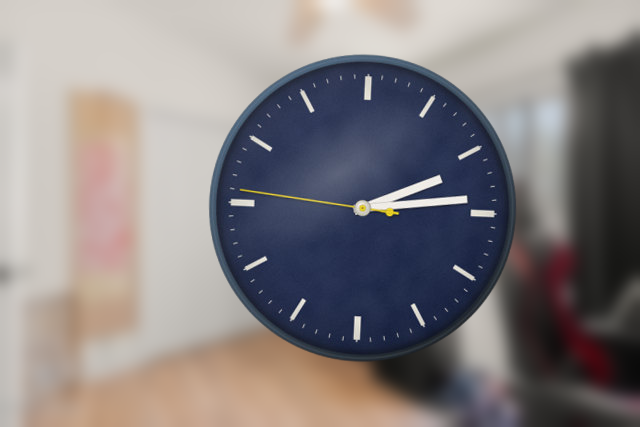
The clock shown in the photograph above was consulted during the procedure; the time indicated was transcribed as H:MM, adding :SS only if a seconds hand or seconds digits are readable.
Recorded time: 2:13:46
